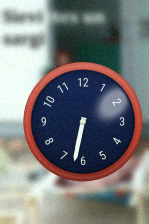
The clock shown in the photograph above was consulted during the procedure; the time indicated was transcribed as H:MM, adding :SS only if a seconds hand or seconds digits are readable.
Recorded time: 6:32
